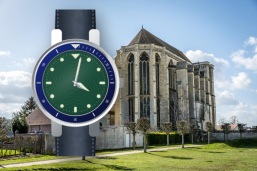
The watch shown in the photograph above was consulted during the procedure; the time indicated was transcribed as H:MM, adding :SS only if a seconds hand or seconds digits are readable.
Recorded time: 4:02
